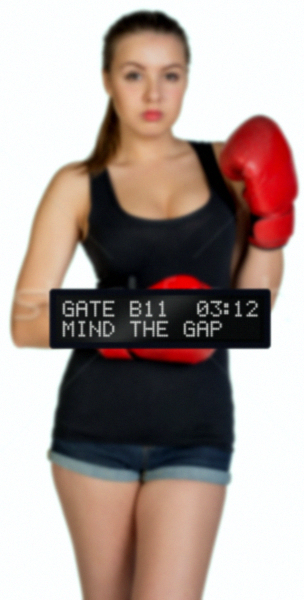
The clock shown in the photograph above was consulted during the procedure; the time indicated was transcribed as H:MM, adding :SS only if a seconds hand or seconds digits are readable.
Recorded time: 3:12
